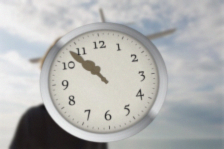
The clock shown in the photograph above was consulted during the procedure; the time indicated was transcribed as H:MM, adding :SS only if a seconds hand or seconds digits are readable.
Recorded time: 10:53
